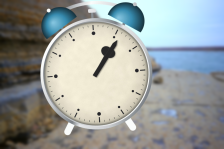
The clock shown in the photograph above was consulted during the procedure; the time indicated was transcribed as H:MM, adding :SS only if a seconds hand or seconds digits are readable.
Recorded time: 1:06
